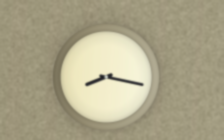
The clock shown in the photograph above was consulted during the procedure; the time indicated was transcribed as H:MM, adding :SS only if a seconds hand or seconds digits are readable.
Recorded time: 8:17
